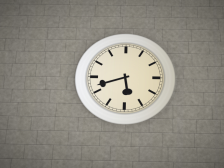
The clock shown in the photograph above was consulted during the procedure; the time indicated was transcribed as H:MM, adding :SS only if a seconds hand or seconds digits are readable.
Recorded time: 5:42
